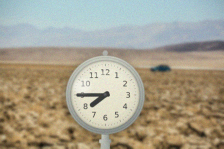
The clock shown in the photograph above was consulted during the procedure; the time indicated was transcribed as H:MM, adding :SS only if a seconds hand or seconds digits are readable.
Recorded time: 7:45
